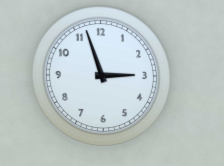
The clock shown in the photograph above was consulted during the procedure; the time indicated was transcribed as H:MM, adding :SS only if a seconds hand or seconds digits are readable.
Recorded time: 2:57
